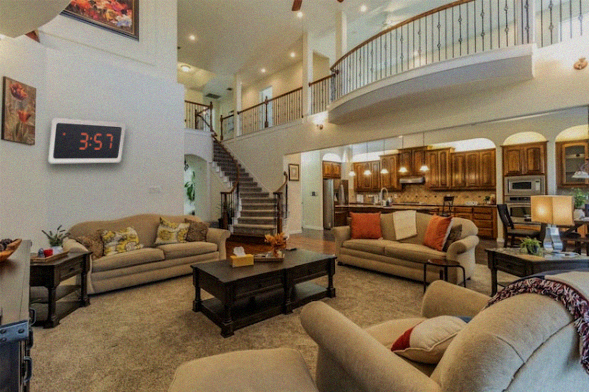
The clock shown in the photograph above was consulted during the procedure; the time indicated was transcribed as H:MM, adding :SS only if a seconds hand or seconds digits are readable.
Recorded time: 3:57
